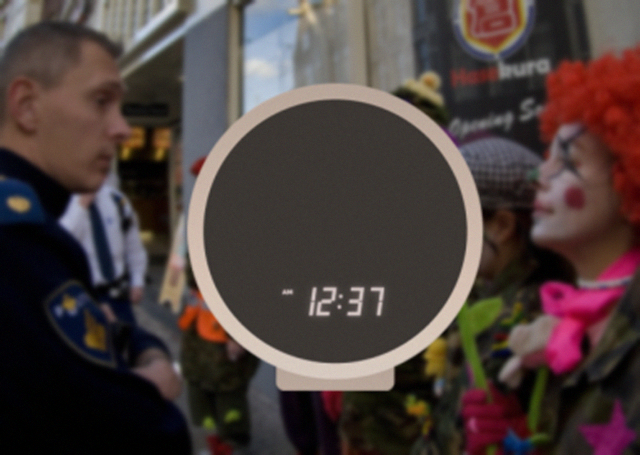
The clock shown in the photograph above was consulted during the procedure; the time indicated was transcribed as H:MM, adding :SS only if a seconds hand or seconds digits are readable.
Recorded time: 12:37
